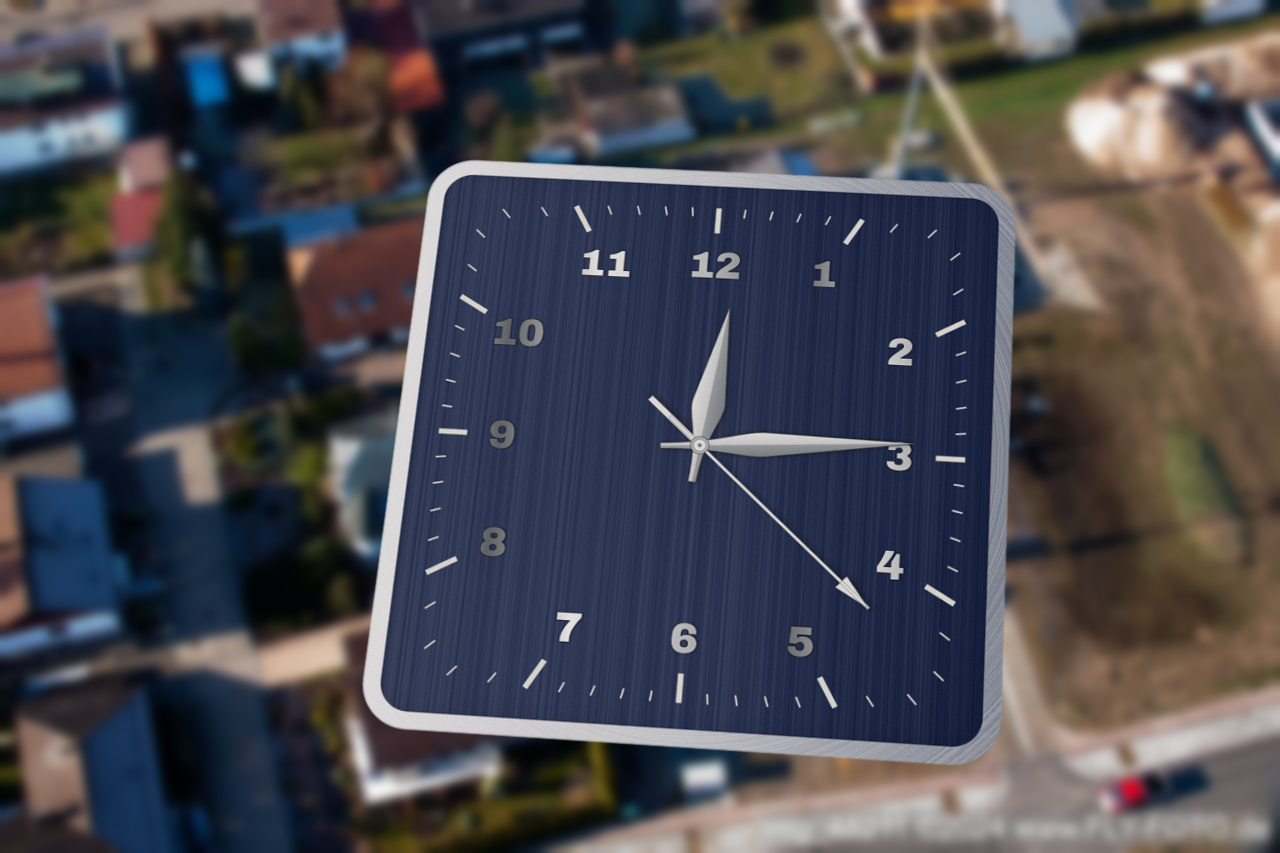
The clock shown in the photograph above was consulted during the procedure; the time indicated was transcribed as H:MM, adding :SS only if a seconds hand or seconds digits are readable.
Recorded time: 12:14:22
